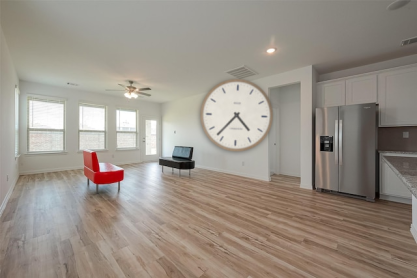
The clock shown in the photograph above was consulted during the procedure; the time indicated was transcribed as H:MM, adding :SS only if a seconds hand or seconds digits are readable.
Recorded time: 4:37
